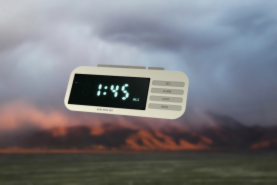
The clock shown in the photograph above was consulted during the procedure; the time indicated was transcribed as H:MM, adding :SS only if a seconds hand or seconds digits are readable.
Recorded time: 1:45
